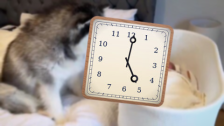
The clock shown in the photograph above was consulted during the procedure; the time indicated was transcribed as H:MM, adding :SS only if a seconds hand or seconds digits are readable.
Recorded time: 5:01
